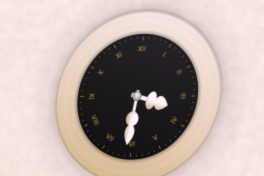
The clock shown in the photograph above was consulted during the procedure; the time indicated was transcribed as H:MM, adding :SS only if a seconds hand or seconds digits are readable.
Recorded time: 3:31
